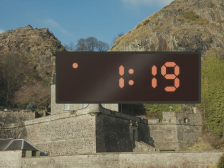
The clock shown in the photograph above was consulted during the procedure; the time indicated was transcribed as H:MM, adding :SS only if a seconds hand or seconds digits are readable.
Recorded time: 1:19
